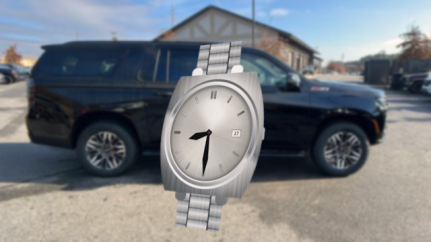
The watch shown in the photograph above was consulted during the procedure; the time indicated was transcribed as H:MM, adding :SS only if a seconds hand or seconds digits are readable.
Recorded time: 8:30
